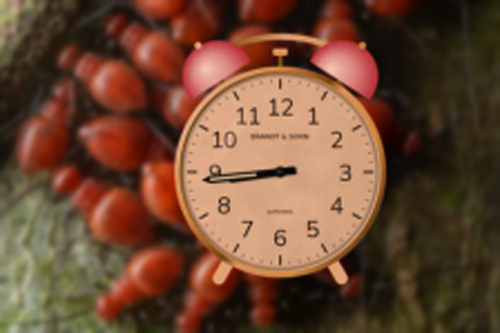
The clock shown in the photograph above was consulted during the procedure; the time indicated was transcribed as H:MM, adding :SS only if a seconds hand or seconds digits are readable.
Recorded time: 8:44
